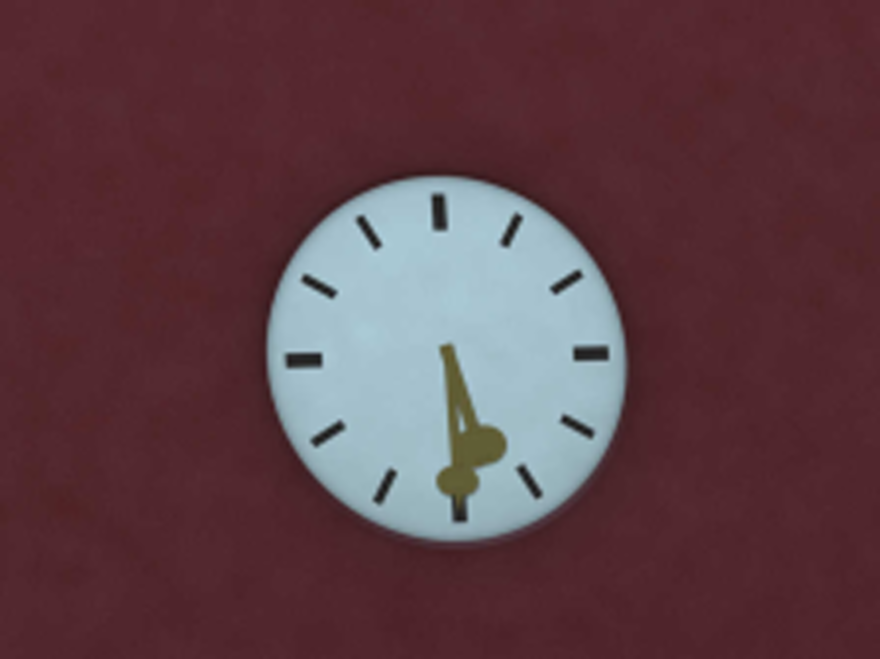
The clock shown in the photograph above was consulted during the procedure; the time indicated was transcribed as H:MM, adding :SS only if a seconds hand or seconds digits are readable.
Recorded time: 5:30
